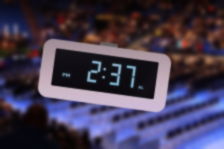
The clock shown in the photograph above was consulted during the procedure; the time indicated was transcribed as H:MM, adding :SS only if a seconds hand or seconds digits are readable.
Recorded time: 2:37
